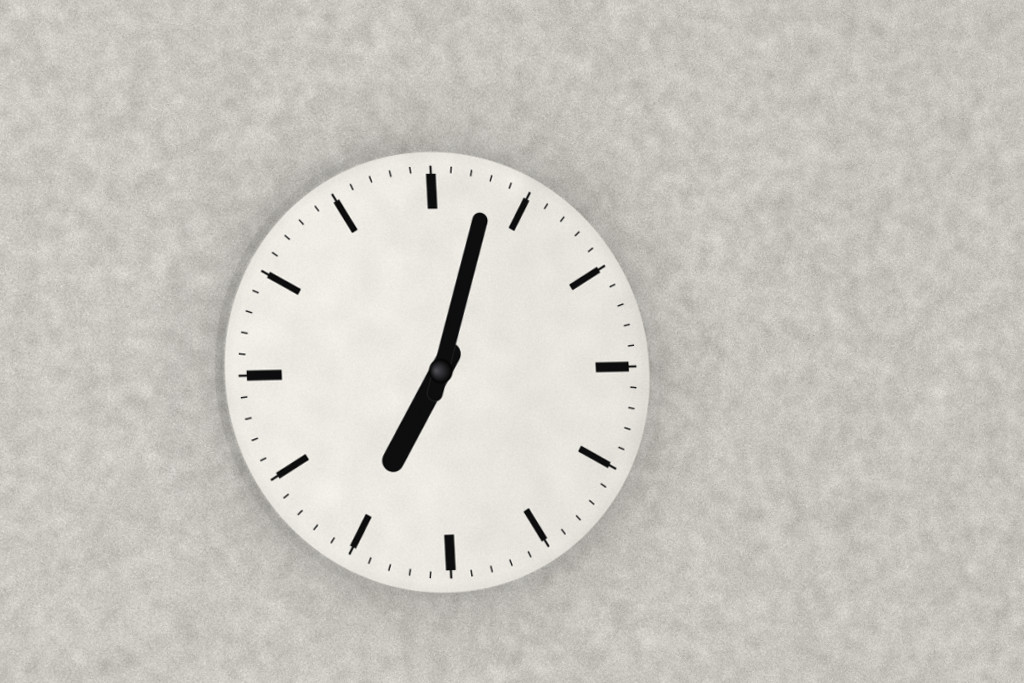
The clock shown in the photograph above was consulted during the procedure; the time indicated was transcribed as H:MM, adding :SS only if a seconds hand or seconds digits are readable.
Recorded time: 7:03
